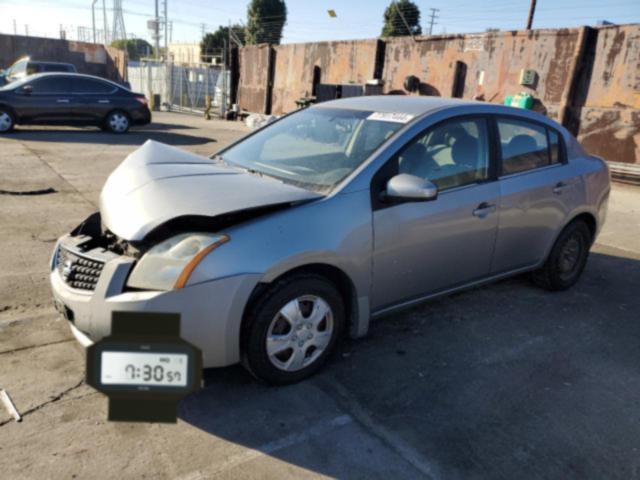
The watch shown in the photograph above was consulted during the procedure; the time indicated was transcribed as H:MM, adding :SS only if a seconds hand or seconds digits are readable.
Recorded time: 7:30
